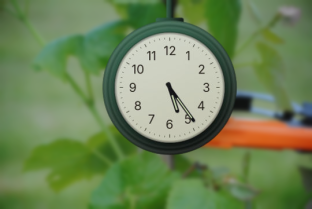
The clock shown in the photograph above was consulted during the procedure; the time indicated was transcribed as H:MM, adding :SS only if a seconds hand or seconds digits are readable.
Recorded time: 5:24
